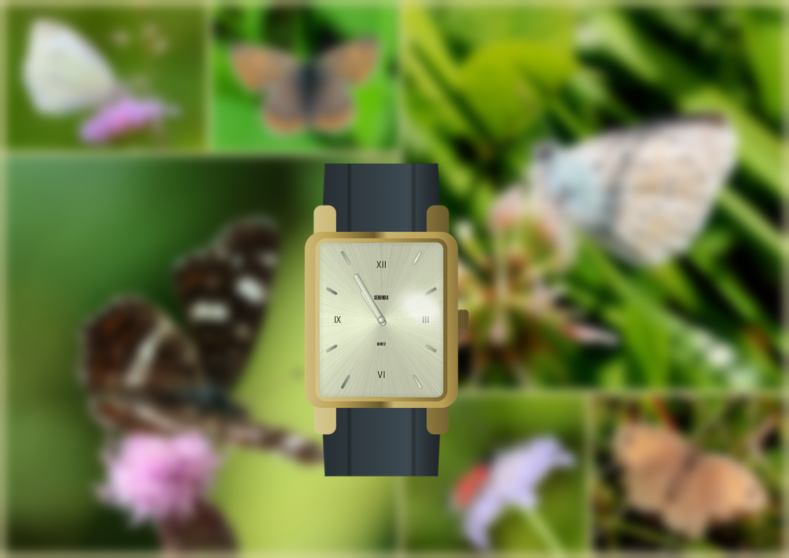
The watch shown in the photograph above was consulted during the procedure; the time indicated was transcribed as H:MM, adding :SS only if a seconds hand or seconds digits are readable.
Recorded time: 10:55
